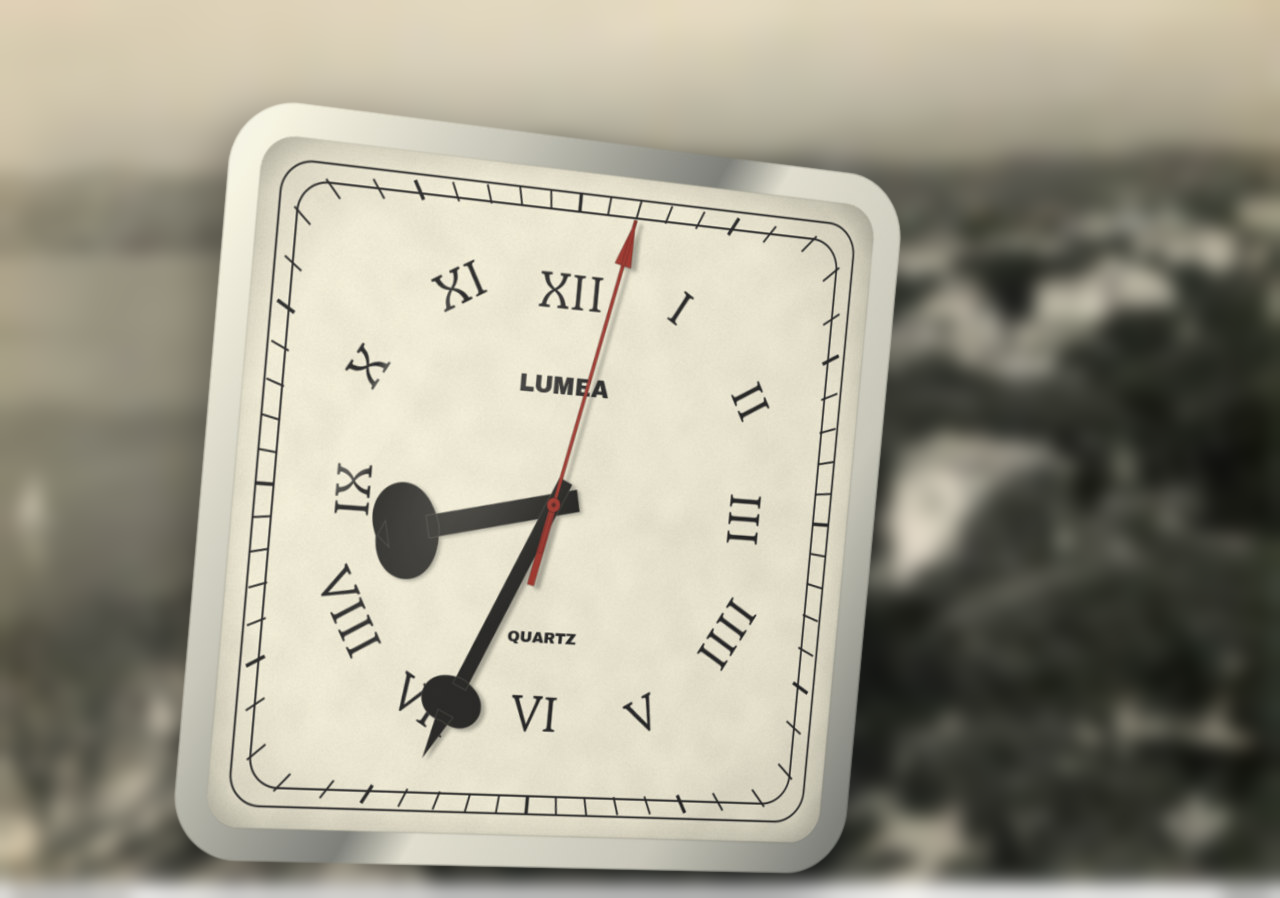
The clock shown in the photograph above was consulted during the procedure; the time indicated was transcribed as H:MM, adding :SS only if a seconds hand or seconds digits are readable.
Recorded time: 8:34:02
